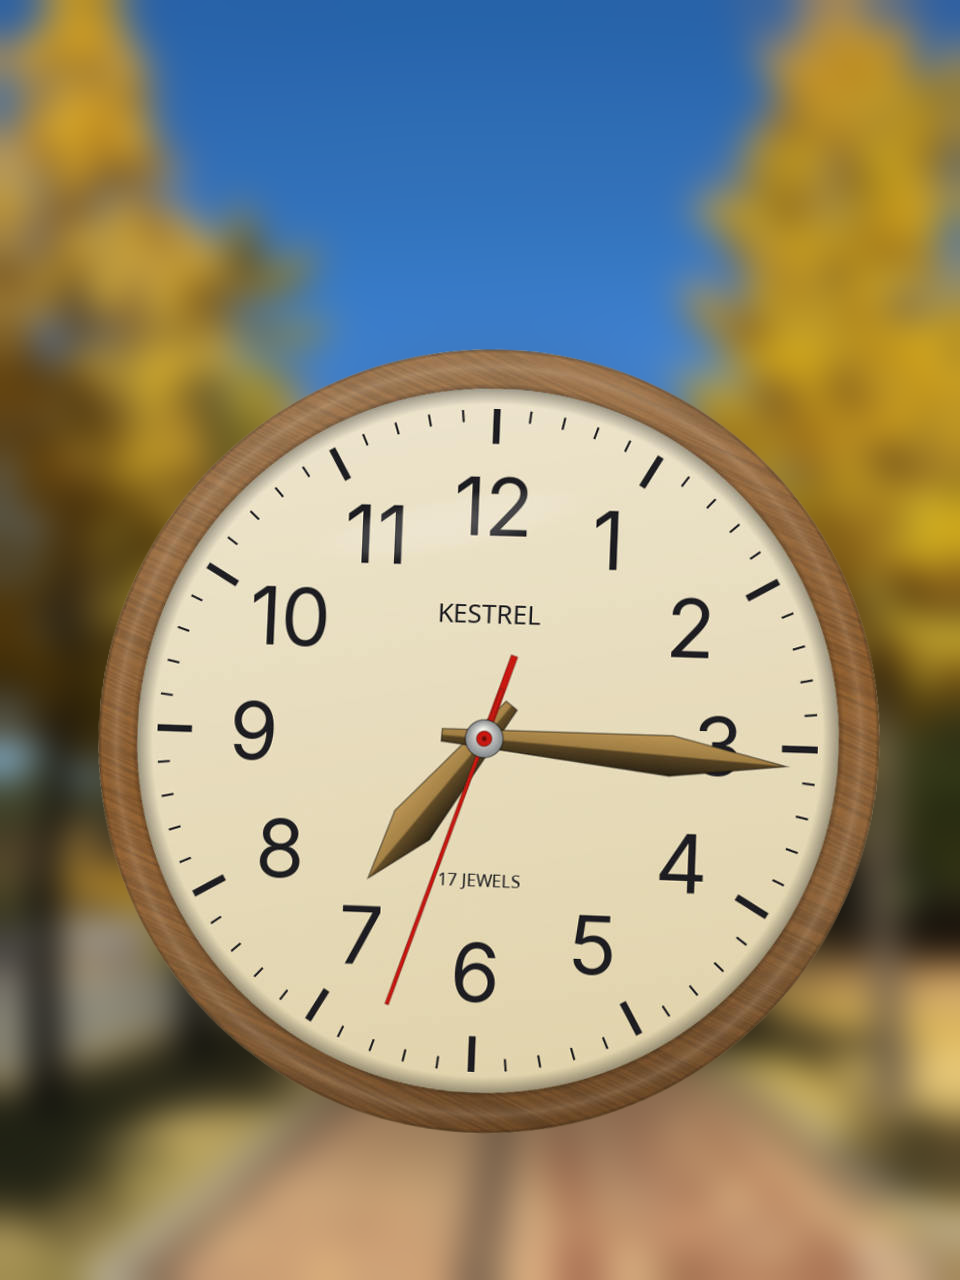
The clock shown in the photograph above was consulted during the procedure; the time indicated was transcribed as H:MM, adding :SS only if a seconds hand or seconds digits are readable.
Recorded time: 7:15:33
